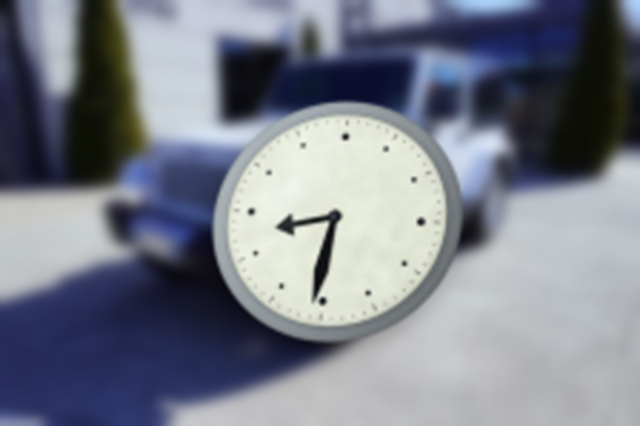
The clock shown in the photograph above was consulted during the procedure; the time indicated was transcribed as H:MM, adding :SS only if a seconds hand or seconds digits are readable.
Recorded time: 8:31
